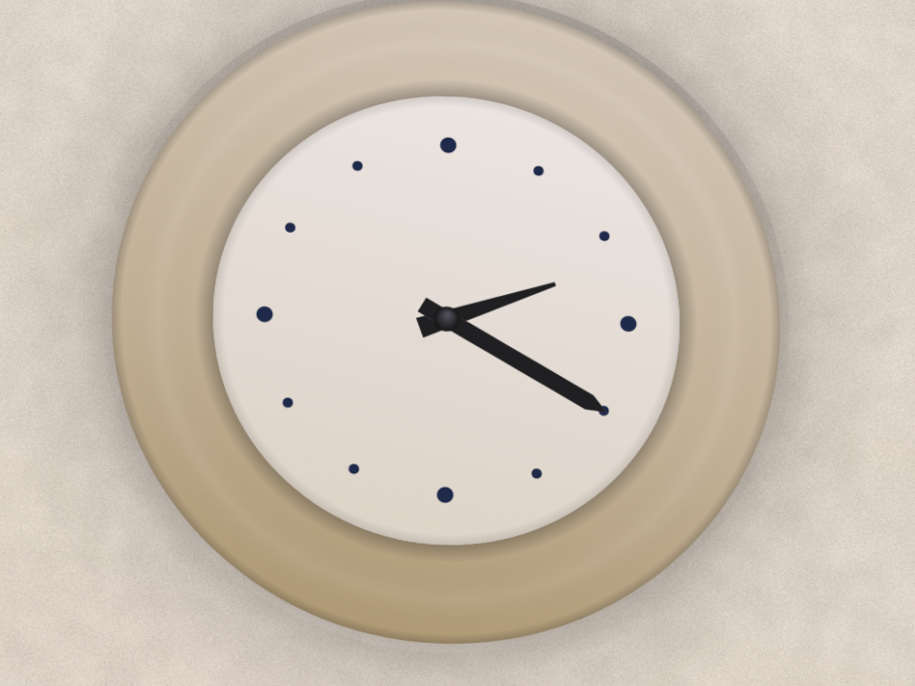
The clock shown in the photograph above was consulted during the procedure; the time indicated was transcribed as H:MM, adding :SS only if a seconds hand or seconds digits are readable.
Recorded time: 2:20
